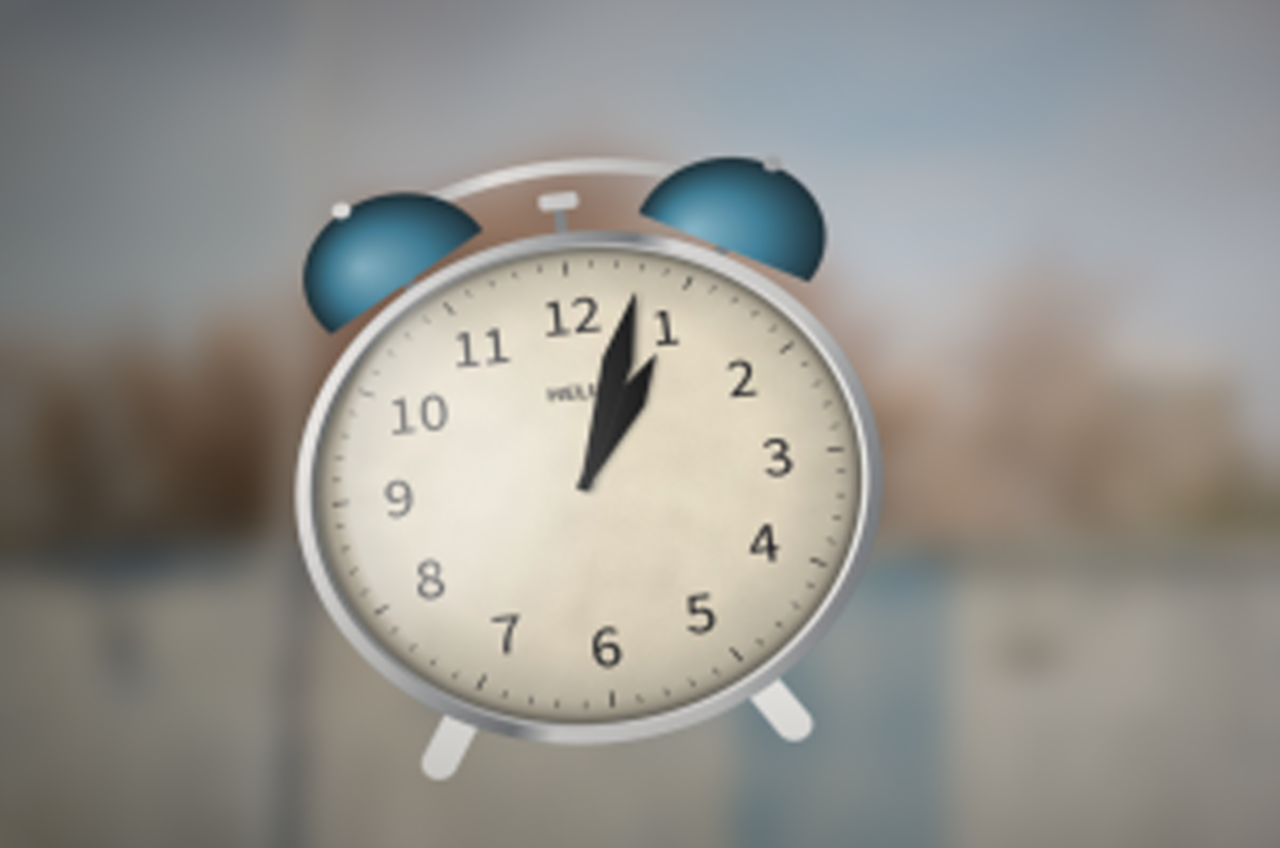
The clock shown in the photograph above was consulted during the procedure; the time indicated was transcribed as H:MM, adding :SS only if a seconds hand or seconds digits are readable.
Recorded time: 1:03
